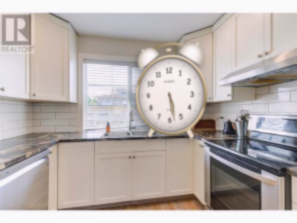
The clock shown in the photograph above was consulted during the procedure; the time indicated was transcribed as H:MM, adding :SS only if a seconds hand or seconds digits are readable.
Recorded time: 5:28
